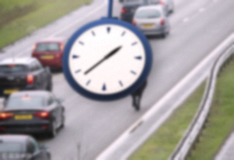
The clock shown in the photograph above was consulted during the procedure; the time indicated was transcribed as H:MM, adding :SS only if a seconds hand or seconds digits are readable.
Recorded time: 1:38
